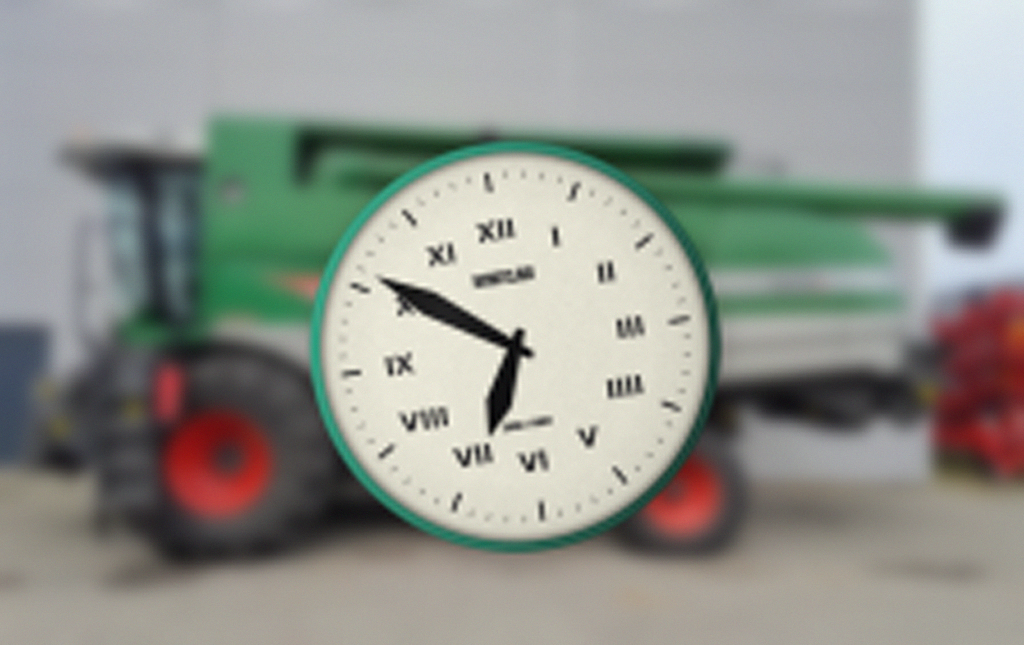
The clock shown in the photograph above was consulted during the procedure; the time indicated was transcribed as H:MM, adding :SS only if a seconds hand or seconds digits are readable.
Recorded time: 6:51
